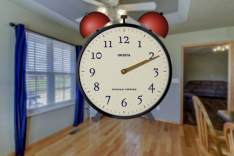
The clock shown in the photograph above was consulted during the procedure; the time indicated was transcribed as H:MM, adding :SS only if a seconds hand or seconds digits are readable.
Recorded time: 2:11
